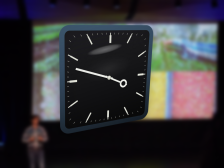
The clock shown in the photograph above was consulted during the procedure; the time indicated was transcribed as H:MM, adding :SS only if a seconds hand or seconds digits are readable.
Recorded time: 3:48
